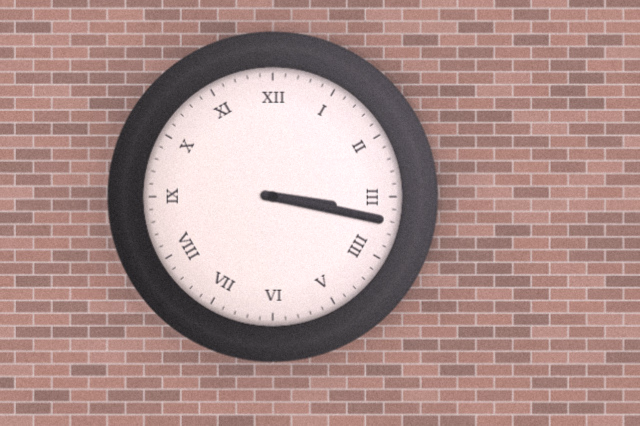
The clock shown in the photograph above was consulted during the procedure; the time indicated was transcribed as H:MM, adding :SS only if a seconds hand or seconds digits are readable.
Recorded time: 3:17
